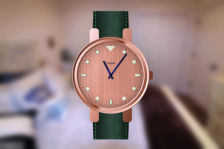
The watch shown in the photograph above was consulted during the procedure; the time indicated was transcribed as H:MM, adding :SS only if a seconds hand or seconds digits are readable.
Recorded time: 11:06
